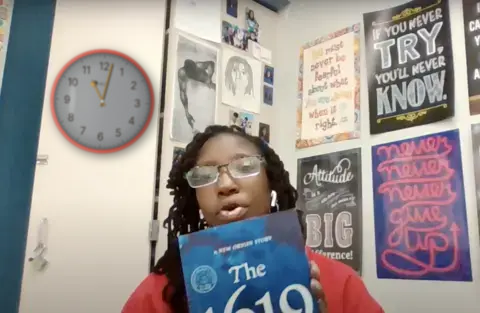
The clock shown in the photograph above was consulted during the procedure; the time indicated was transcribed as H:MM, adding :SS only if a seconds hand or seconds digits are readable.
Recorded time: 11:02
